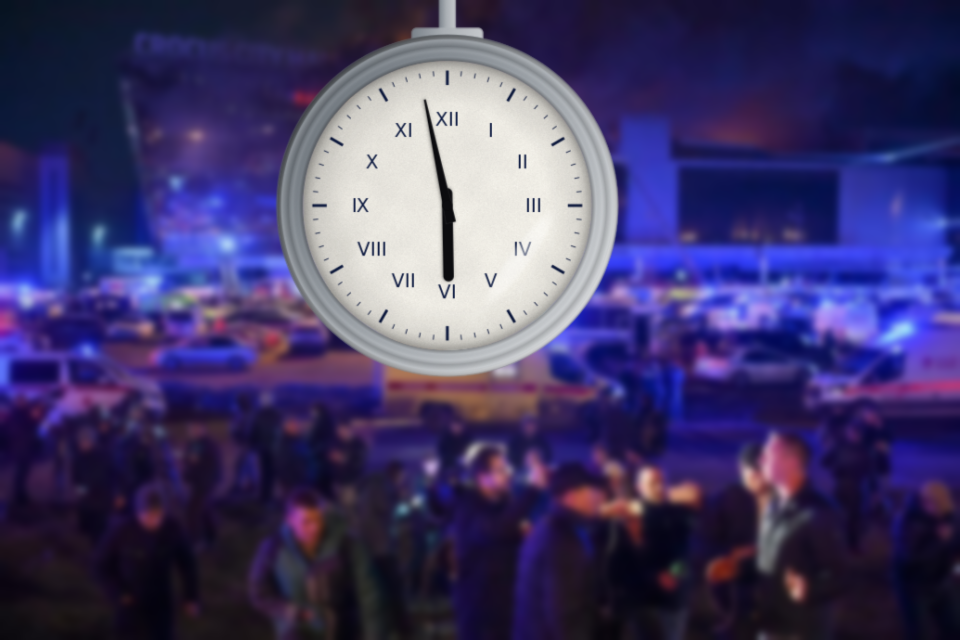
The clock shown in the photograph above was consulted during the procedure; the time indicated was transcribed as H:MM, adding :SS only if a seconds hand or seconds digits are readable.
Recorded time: 5:58
